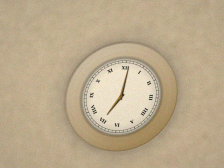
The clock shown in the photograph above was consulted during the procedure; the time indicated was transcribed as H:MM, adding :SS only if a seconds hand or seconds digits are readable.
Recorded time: 7:01
